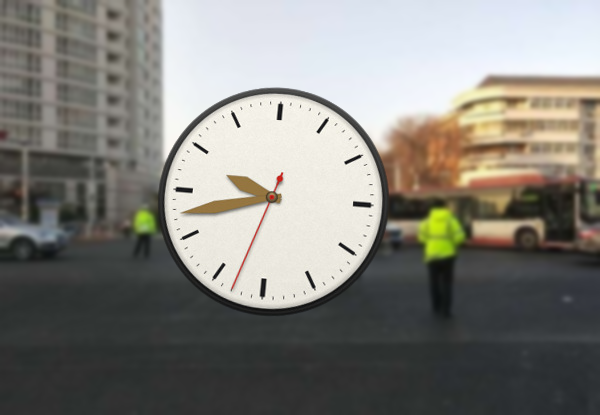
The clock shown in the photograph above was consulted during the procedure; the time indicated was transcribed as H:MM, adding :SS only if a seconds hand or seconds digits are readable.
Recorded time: 9:42:33
